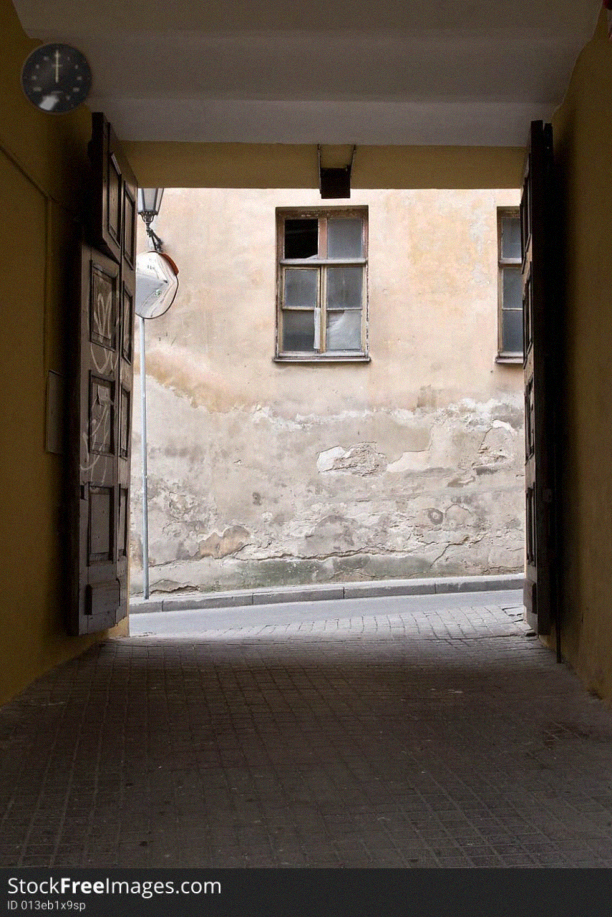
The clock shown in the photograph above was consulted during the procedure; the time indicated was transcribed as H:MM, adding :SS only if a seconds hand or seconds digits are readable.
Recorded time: 12:00
